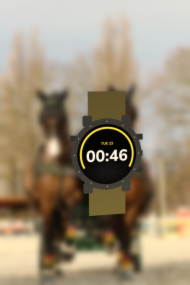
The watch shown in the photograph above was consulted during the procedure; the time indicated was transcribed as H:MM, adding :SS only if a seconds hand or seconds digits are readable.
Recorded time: 0:46
